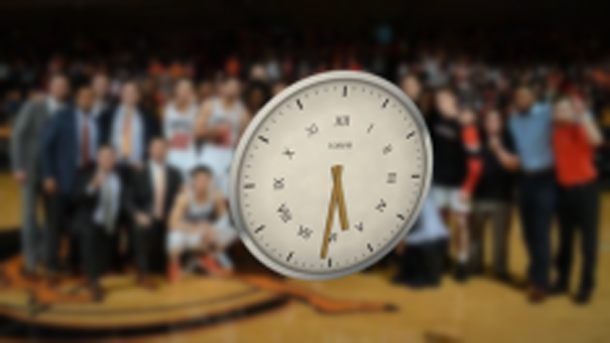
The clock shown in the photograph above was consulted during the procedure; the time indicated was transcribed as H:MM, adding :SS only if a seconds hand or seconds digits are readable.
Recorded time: 5:31
